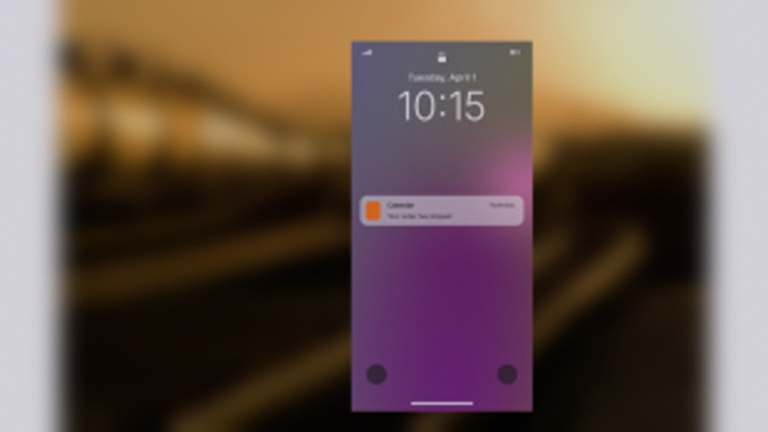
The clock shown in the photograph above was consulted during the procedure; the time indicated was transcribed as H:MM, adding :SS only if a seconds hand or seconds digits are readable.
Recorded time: 10:15
